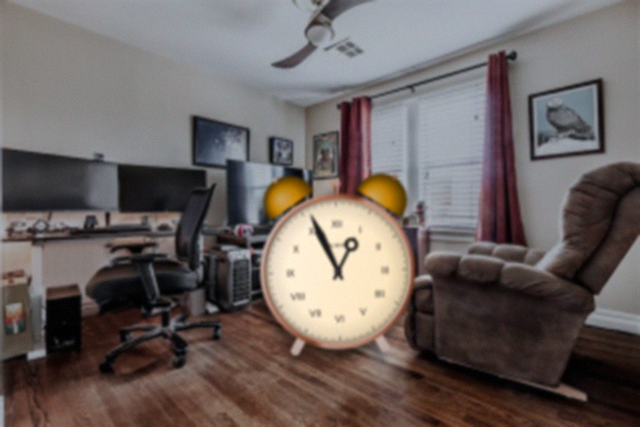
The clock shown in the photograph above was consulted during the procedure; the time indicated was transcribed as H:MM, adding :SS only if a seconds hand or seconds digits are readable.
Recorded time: 12:56
